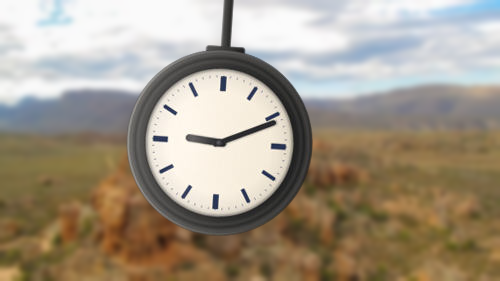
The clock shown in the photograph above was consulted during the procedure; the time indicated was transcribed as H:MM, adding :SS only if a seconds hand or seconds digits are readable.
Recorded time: 9:11
